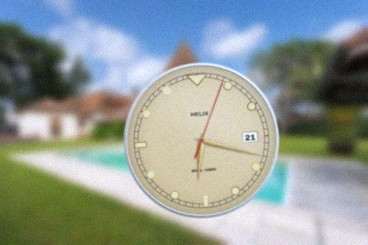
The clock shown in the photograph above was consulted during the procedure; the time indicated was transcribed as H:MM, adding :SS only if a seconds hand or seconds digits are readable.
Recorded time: 6:18:04
